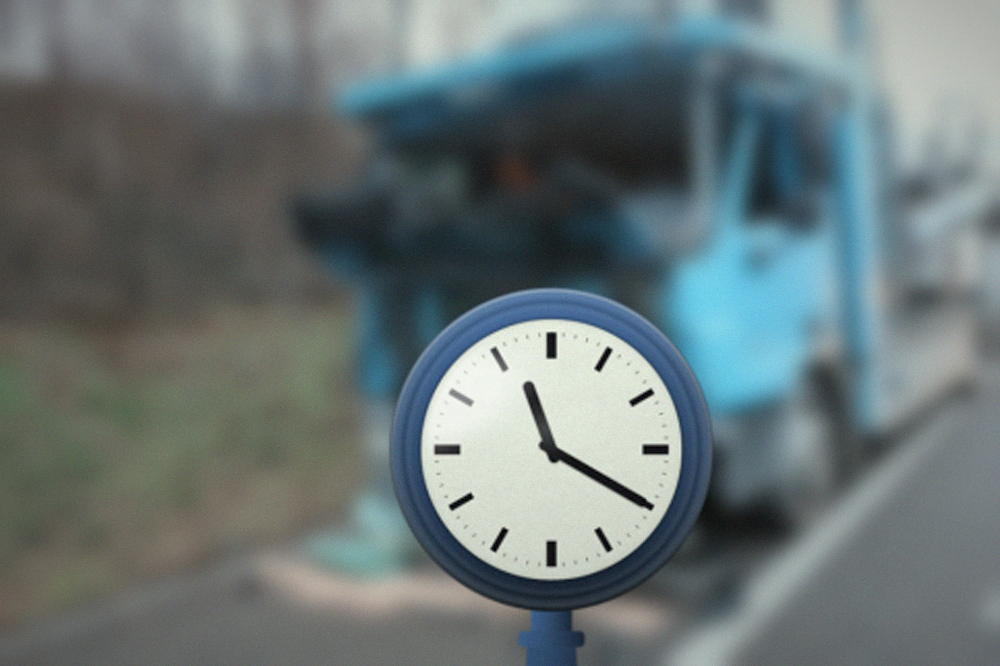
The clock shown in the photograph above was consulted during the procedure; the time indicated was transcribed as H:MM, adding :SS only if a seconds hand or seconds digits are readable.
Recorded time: 11:20
